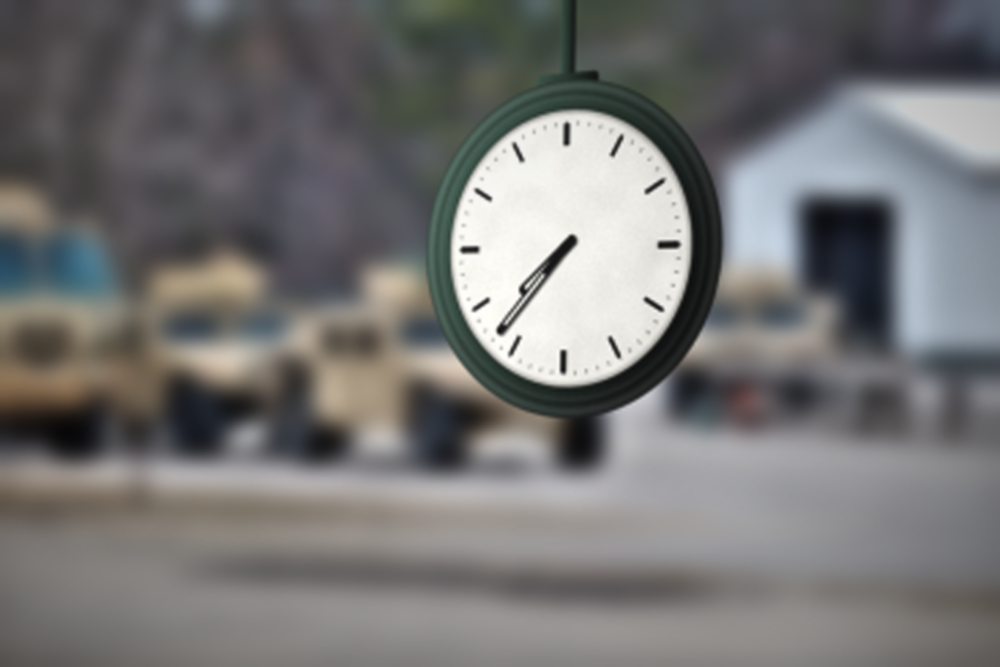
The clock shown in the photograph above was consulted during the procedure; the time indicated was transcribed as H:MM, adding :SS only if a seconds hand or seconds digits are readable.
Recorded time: 7:37
